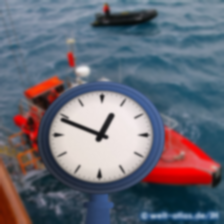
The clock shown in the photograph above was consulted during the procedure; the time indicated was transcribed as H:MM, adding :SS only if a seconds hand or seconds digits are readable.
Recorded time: 12:49
